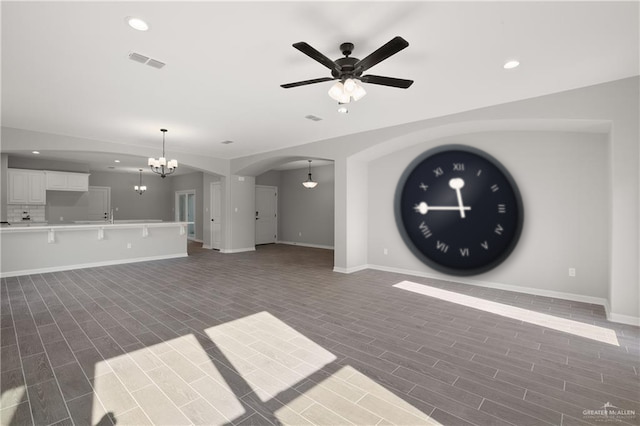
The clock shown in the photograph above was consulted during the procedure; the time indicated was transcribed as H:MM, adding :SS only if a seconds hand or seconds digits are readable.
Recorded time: 11:45
